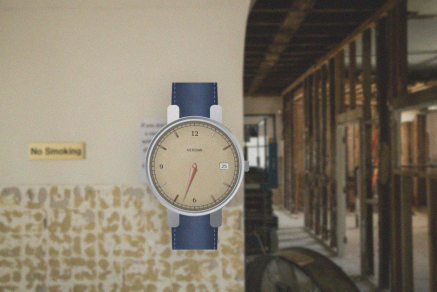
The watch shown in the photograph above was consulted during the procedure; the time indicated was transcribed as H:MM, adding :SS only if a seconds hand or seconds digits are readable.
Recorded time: 6:33
